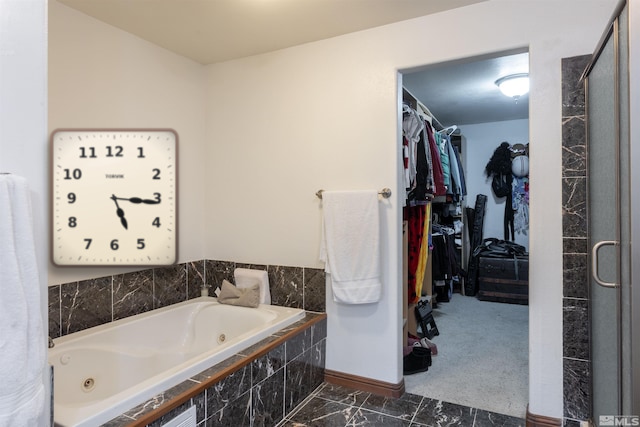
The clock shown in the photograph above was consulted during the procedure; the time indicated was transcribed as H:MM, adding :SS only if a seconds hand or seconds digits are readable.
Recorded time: 5:16
